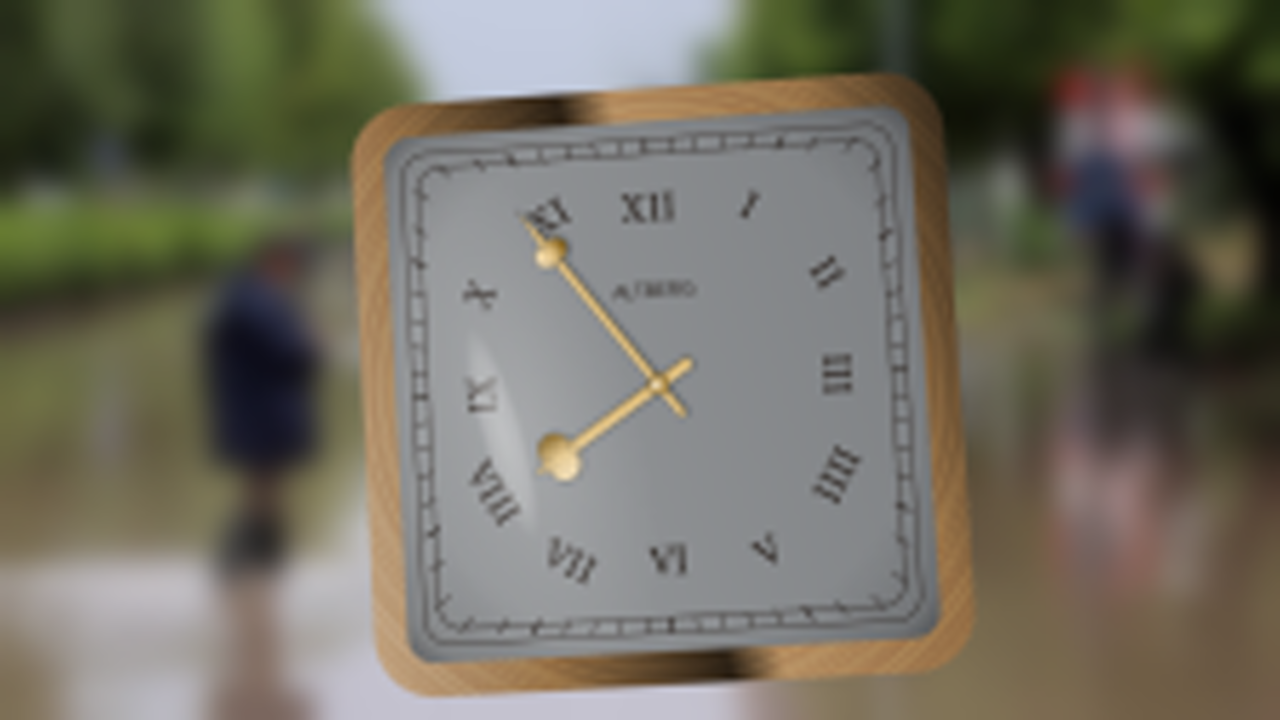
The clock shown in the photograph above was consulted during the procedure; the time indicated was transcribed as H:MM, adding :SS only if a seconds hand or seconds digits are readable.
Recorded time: 7:54
